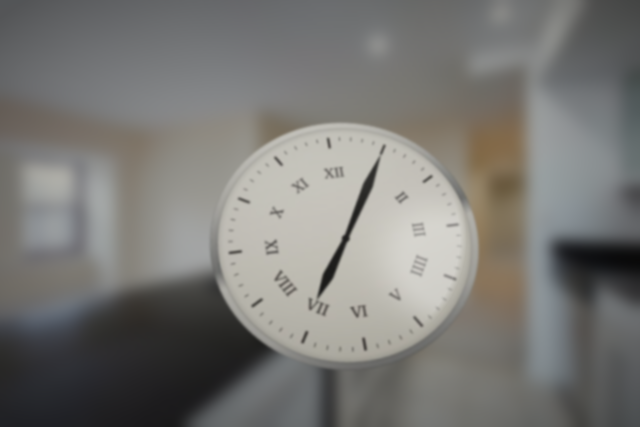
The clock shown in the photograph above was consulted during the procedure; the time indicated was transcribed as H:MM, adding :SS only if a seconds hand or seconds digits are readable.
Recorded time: 7:05
